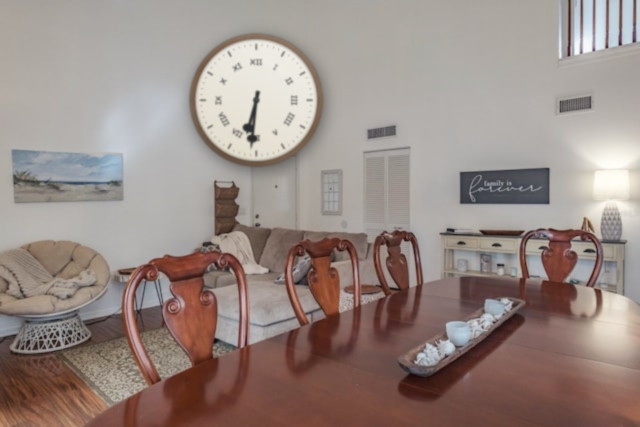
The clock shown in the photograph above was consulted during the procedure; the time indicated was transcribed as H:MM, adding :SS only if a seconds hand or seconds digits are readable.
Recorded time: 6:31
